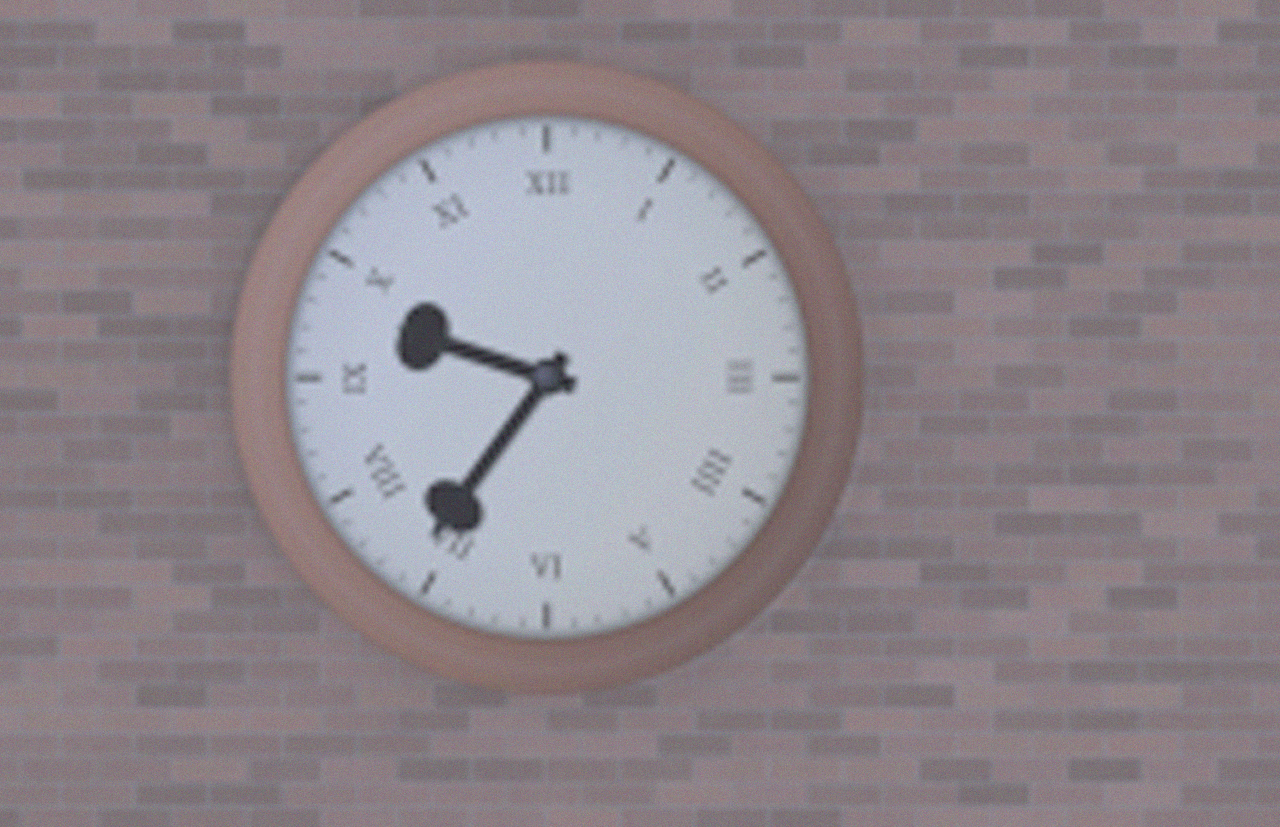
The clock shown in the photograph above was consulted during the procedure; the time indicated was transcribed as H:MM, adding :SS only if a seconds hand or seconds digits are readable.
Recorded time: 9:36
